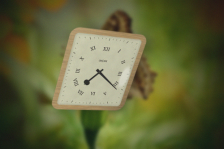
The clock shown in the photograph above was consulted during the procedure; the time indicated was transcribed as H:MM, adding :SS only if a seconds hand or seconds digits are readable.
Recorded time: 7:21
